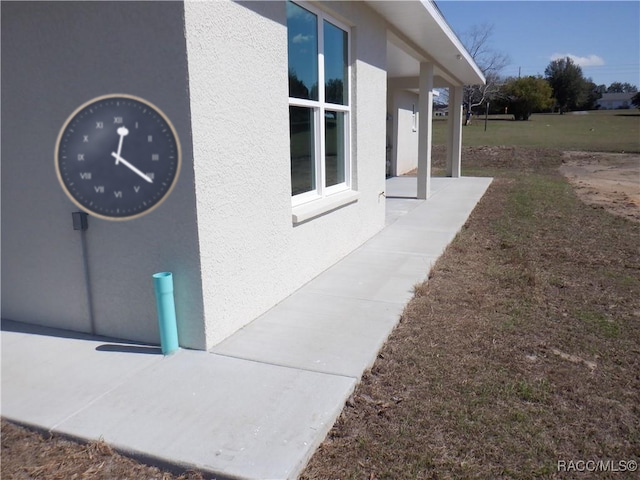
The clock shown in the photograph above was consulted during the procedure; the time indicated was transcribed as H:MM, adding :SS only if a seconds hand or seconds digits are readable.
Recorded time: 12:21
